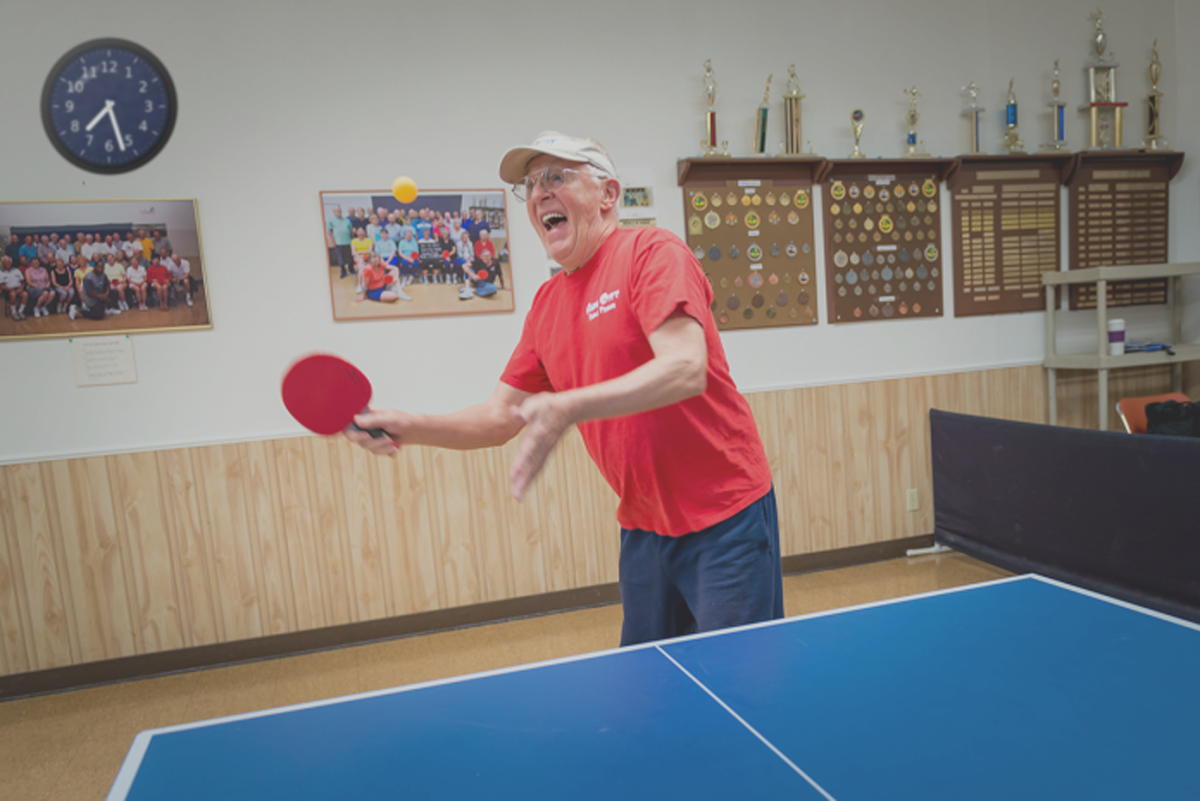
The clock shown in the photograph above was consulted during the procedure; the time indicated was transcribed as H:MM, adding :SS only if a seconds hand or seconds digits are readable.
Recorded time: 7:27
